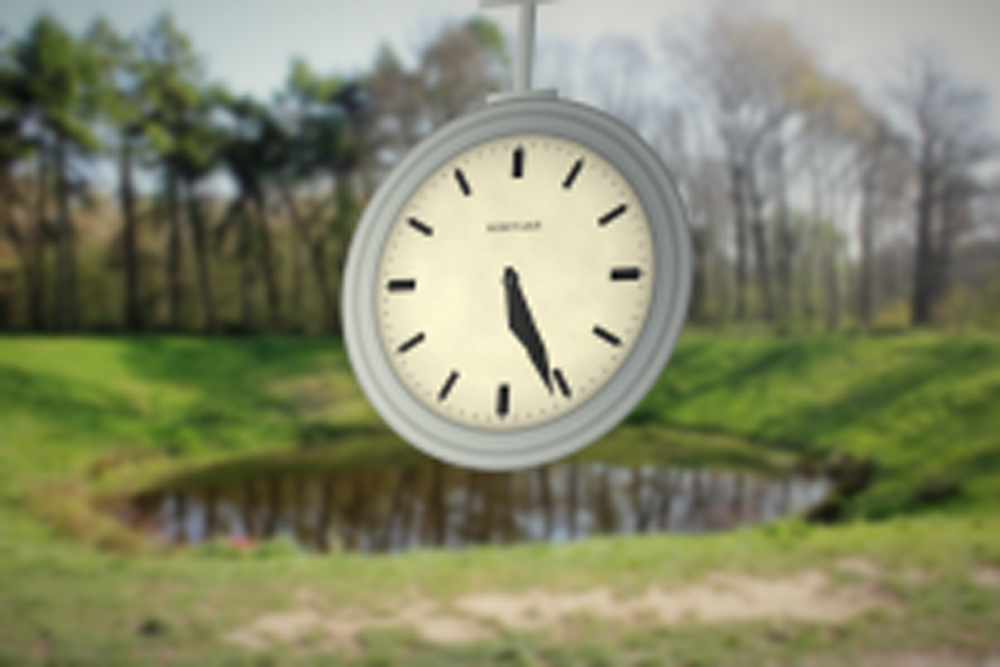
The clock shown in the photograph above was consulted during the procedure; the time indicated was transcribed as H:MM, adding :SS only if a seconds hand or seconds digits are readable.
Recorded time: 5:26
